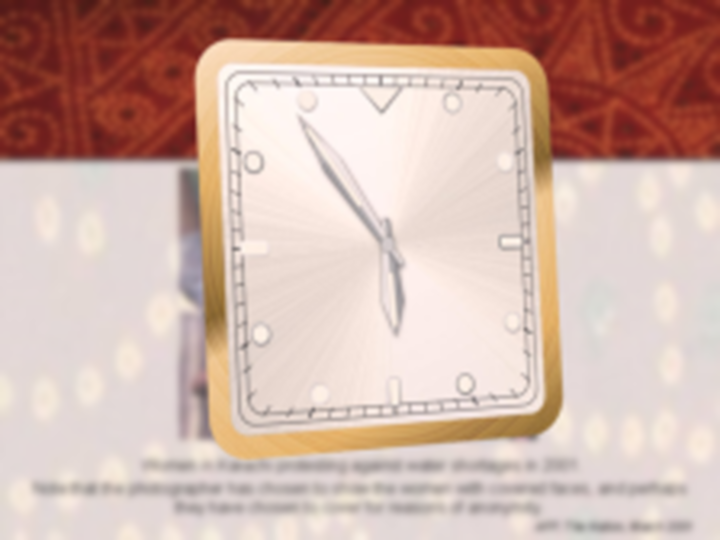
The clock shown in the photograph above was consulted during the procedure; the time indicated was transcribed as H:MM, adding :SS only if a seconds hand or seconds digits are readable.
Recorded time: 5:54
